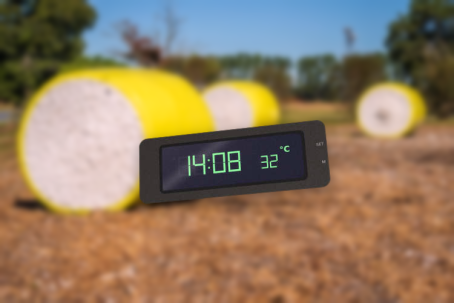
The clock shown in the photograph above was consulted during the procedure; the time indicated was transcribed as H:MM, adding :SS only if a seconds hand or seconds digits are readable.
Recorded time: 14:08
